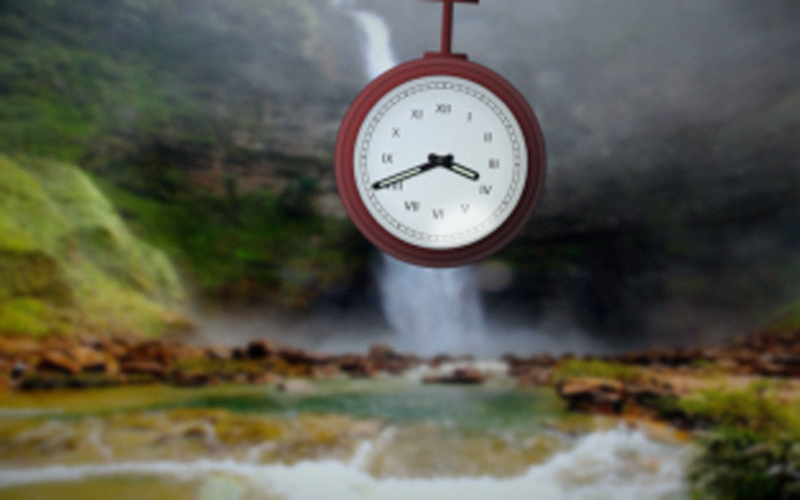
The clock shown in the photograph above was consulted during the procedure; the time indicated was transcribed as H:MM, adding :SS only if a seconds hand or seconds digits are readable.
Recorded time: 3:41
